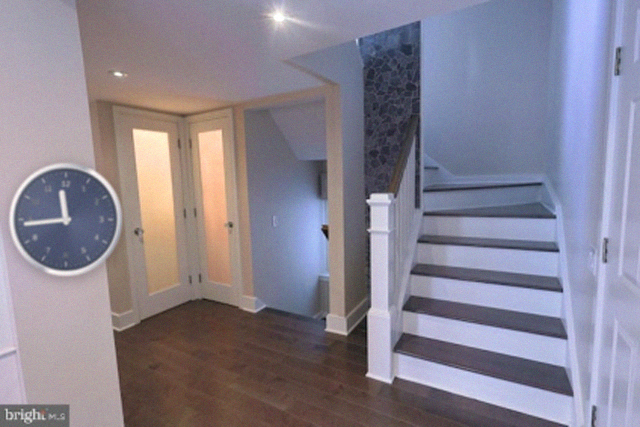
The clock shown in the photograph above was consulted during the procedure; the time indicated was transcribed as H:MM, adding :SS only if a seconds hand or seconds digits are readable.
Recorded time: 11:44
